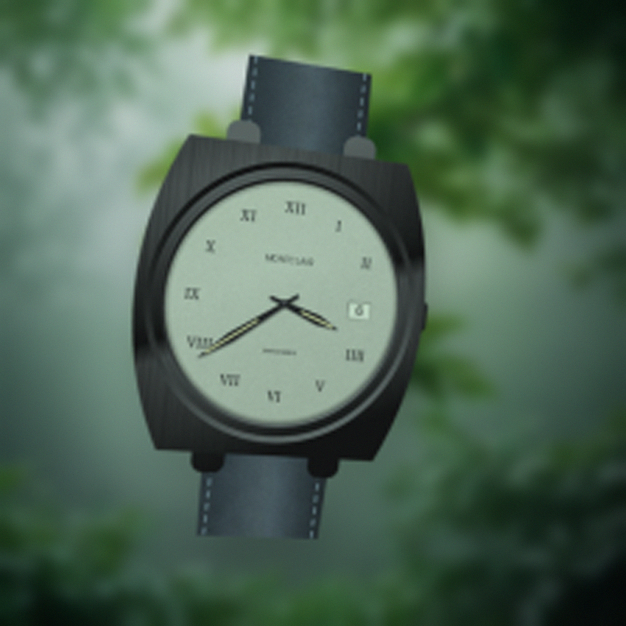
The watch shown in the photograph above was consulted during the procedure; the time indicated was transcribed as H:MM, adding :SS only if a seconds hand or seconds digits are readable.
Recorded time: 3:39
